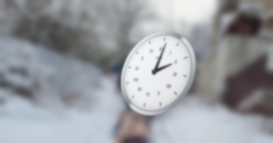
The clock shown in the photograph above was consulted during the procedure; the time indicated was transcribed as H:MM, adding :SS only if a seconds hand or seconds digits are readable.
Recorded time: 2:01
